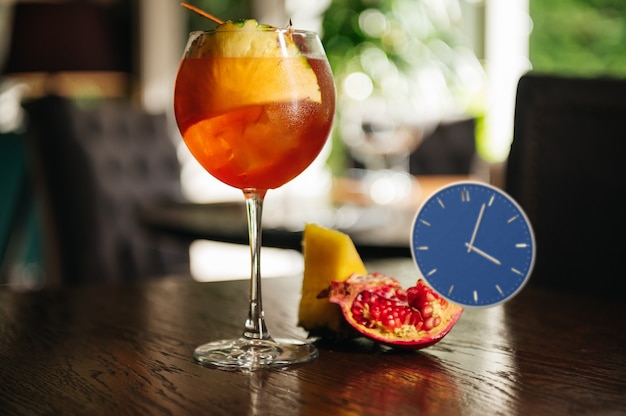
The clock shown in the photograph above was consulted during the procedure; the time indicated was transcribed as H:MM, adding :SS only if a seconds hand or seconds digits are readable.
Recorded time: 4:04
